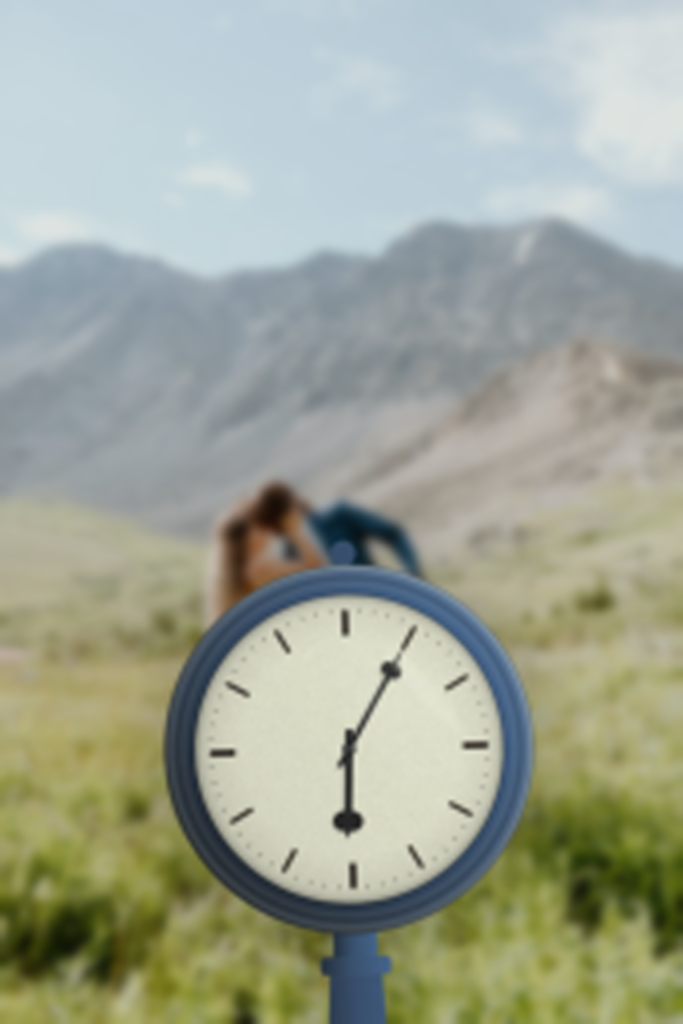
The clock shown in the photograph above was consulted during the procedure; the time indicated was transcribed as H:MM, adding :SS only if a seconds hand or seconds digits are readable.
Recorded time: 6:05
